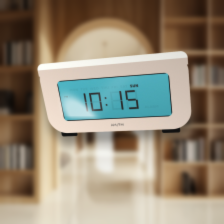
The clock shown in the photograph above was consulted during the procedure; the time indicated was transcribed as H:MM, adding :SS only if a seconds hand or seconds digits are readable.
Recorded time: 10:15
